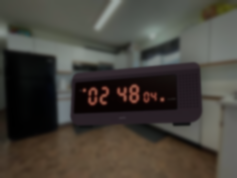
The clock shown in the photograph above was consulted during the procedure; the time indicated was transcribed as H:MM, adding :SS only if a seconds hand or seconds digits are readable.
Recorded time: 2:48
